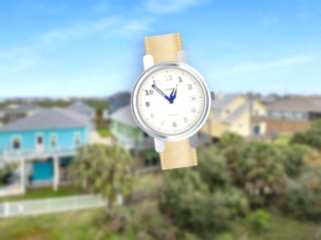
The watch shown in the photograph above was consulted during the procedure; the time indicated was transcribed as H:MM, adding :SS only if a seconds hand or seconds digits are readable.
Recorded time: 12:53
